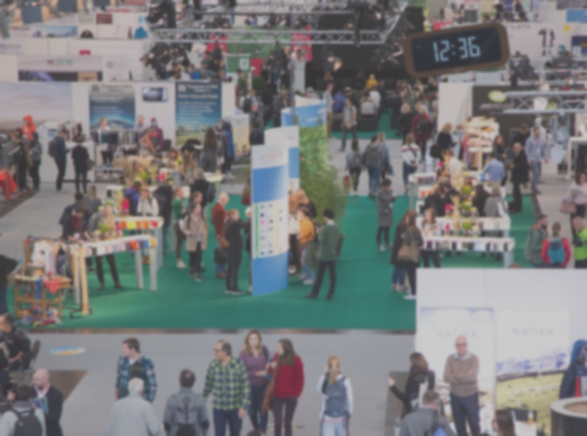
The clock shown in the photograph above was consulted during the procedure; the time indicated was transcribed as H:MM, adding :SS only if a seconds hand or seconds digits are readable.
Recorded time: 12:36
